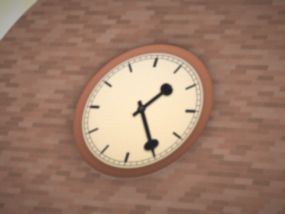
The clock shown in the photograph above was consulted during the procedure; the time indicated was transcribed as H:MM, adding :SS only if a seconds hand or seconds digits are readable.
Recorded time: 1:25
